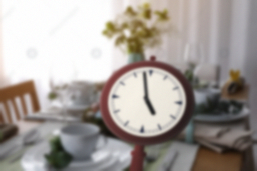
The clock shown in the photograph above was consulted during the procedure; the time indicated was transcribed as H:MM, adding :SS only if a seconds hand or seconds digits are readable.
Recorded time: 4:58
